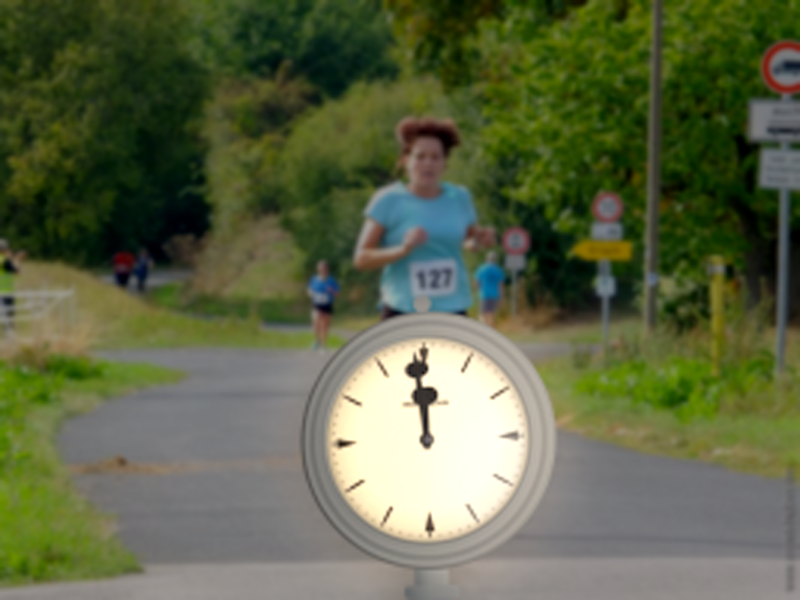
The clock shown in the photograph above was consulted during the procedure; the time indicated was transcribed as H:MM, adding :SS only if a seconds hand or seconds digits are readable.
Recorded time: 11:59
